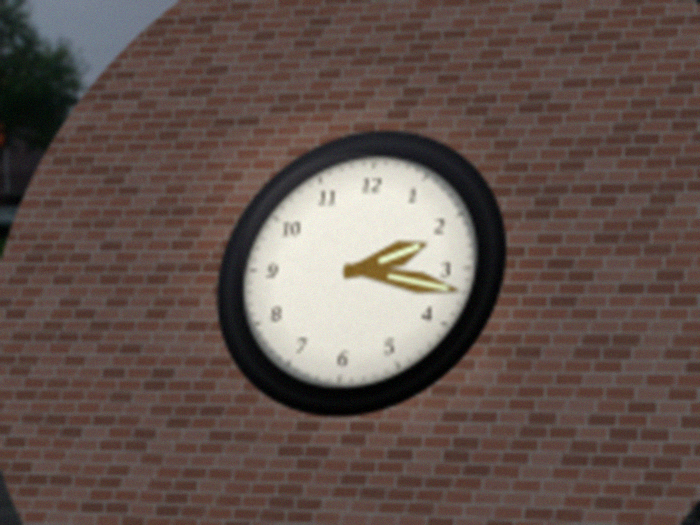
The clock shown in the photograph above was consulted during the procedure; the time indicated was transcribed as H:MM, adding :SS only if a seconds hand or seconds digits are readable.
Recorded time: 2:17
